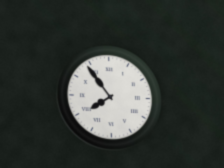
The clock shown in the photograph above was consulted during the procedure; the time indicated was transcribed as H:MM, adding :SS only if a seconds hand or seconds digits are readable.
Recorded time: 7:54
